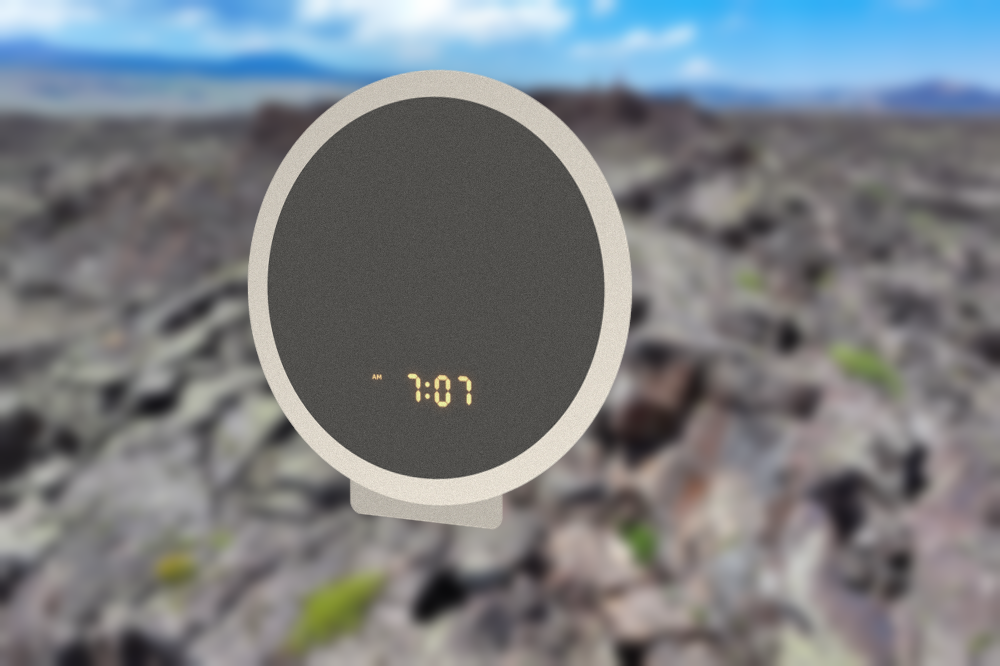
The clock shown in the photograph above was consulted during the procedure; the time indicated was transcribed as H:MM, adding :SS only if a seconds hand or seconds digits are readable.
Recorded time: 7:07
